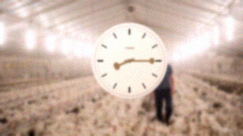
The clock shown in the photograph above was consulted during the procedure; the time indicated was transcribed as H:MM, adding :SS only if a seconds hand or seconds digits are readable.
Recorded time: 8:15
